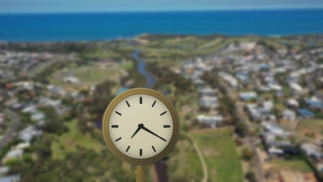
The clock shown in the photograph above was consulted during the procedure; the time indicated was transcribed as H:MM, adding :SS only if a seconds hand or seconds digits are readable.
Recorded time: 7:20
